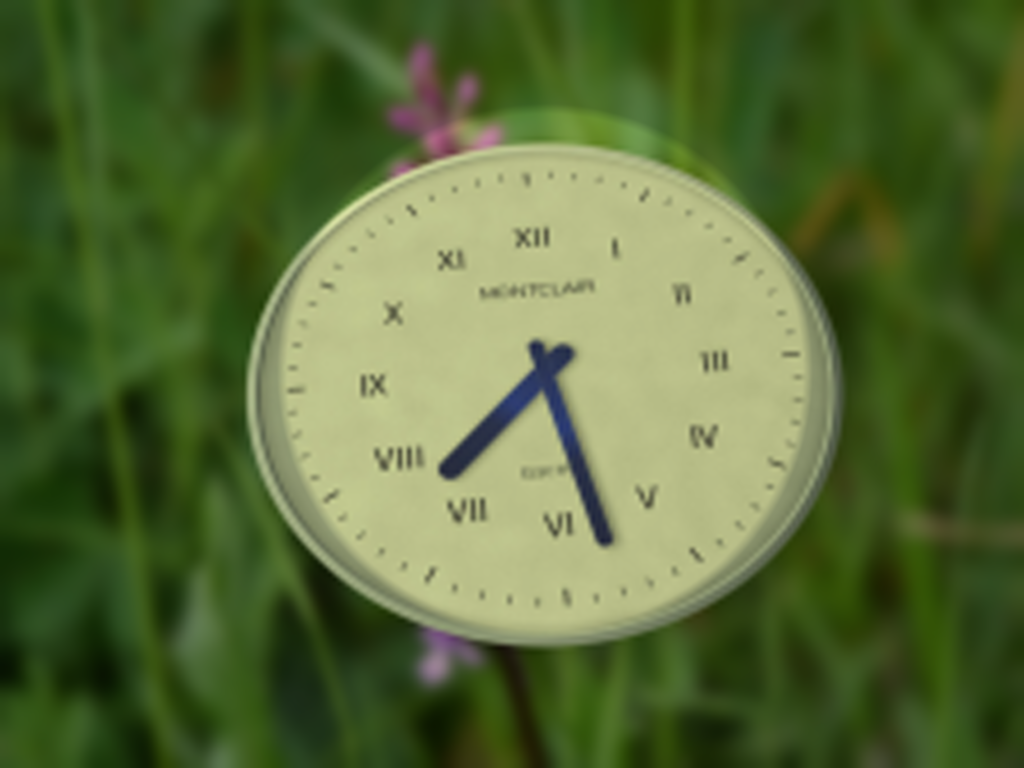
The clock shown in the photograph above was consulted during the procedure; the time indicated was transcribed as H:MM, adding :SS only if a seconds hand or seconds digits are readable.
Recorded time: 7:28
